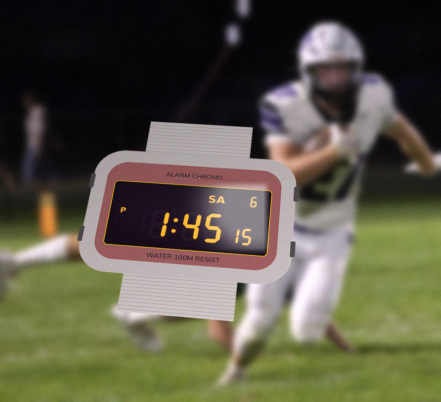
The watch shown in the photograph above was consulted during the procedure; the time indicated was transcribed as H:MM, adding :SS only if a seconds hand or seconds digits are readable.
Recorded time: 1:45:15
